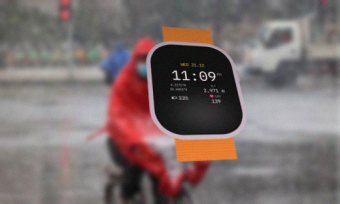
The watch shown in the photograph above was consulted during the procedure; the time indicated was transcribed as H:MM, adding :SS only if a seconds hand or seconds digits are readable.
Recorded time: 11:09
